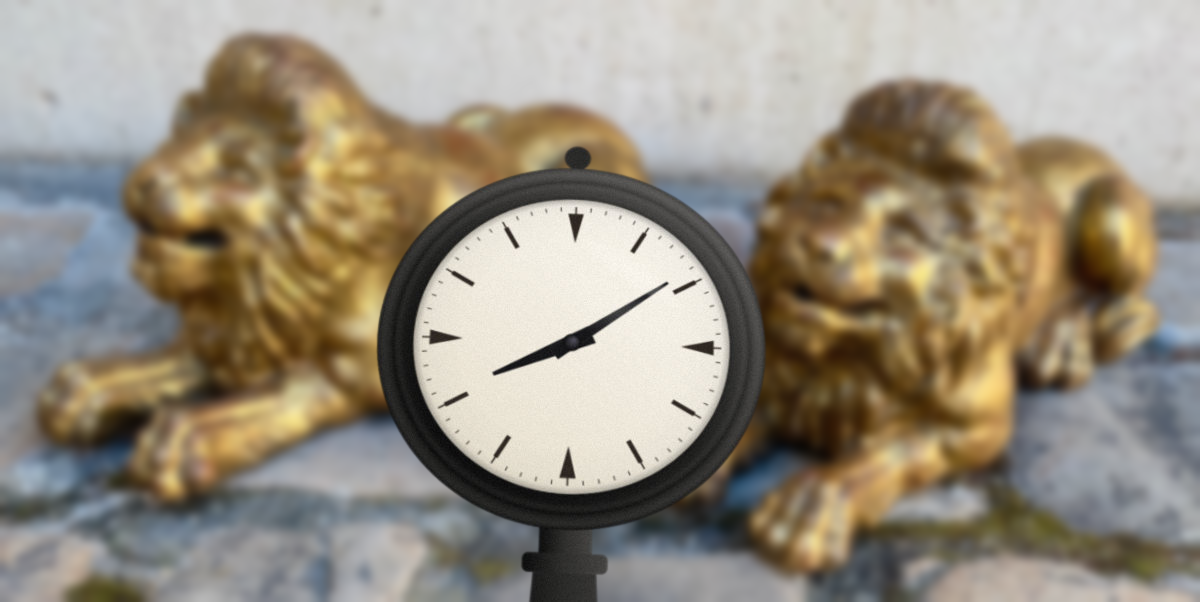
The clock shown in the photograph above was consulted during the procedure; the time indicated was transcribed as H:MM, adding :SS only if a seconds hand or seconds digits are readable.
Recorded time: 8:09
